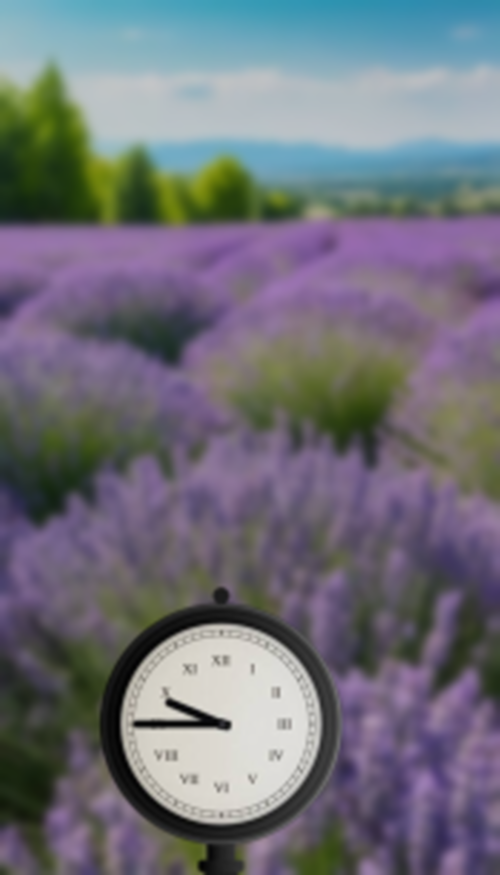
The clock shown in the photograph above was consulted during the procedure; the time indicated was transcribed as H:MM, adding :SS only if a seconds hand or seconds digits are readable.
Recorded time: 9:45
